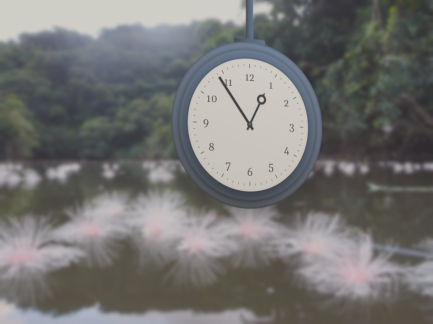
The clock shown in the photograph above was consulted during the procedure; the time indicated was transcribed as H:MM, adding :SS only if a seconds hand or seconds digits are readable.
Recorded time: 12:54
